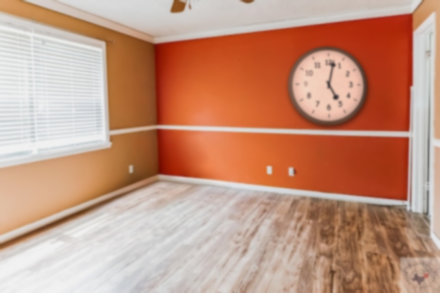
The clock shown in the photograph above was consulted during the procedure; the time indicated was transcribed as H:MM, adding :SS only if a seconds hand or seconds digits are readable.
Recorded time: 5:02
